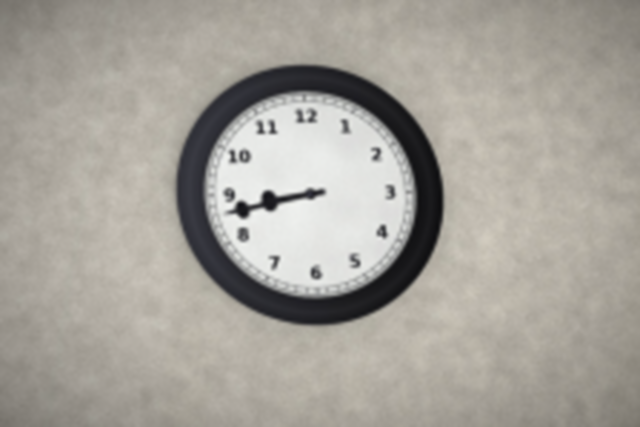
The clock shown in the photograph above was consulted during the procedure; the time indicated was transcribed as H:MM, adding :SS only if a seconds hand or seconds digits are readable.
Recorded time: 8:43
